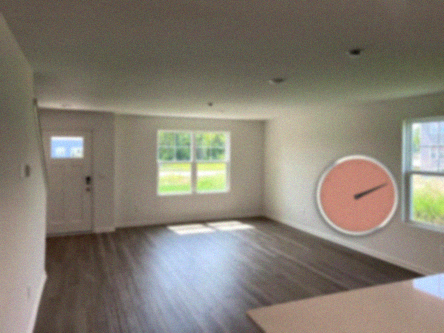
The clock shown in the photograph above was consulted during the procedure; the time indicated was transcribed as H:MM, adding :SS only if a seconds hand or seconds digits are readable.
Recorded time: 2:11
